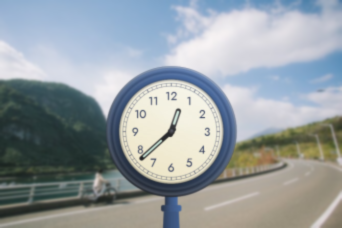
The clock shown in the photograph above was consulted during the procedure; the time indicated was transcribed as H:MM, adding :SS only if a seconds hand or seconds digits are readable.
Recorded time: 12:38
